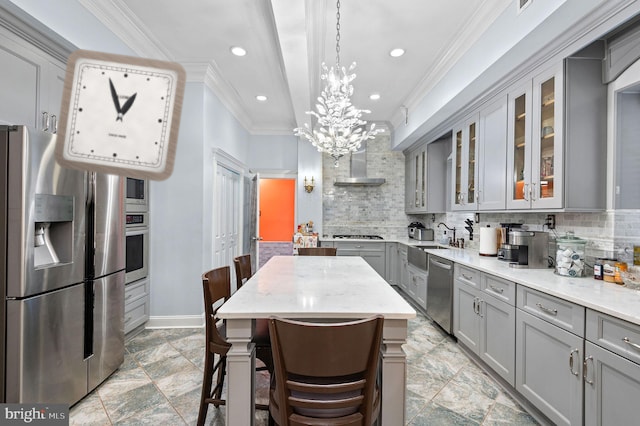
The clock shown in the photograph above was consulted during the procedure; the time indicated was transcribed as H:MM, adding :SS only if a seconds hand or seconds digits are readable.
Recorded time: 12:56
